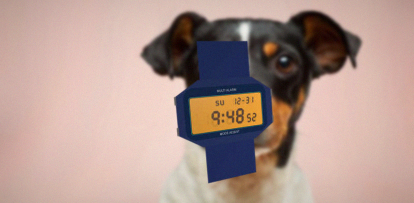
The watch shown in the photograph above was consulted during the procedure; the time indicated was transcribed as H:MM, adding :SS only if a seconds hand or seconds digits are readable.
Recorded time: 9:48:52
